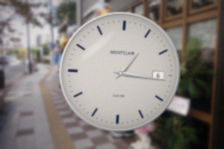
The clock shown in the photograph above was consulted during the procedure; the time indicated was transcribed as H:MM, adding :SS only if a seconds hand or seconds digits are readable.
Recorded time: 1:16
